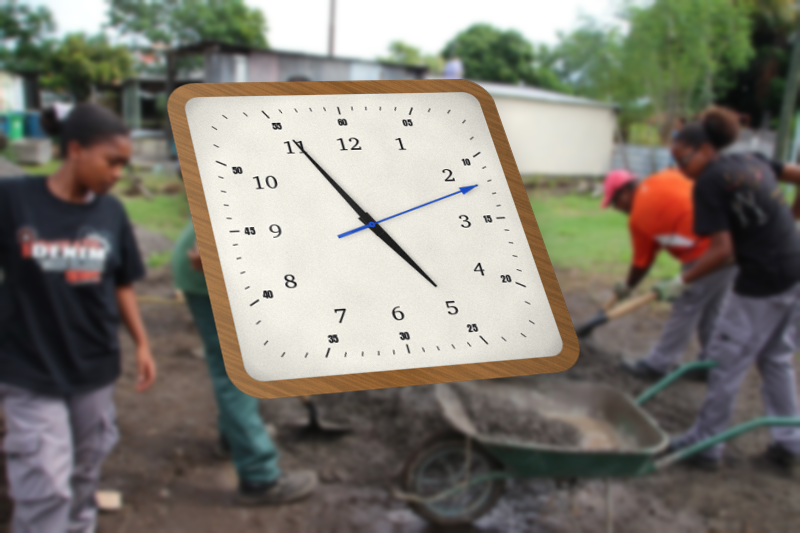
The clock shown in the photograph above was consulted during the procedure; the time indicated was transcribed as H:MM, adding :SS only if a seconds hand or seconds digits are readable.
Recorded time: 4:55:12
